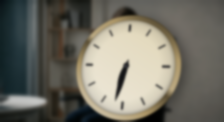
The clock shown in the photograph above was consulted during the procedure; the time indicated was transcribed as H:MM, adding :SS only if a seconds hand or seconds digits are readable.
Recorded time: 6:32
